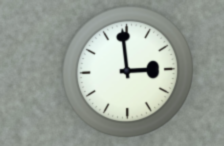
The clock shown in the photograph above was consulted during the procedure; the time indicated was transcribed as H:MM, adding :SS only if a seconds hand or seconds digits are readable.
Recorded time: 2:59
